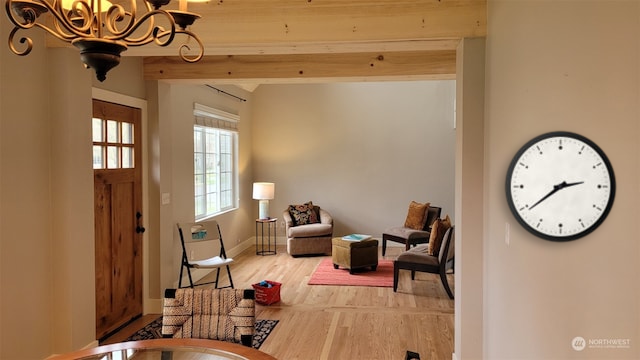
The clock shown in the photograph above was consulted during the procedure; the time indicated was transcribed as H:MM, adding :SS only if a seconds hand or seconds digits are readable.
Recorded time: 2:39
